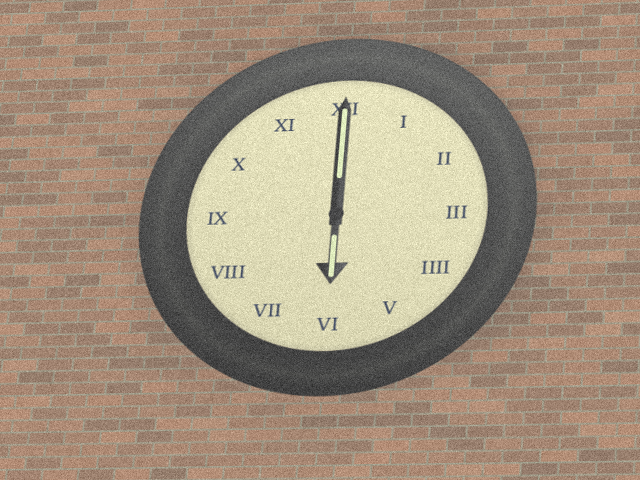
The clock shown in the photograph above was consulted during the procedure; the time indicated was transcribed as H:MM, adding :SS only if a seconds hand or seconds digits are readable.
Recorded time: 6:00
